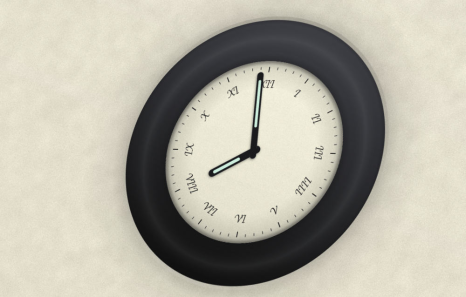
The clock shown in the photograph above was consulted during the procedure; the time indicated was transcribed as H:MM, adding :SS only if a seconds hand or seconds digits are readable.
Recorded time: 7:59
